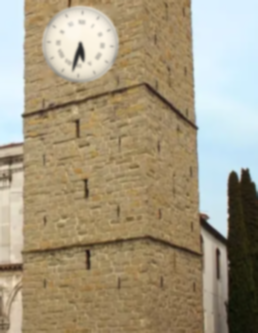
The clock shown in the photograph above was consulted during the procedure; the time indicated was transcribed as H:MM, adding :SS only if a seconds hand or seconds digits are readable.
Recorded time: 5:32
